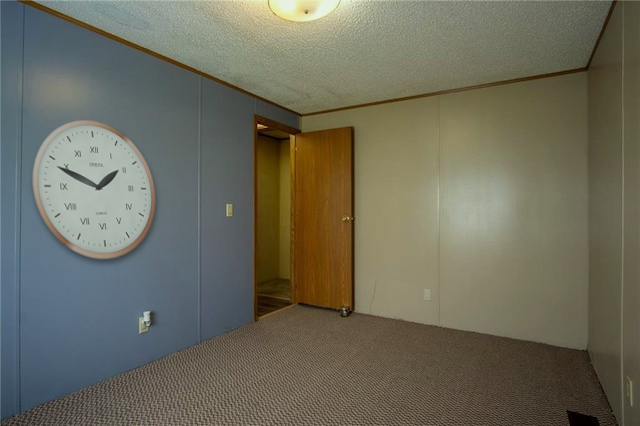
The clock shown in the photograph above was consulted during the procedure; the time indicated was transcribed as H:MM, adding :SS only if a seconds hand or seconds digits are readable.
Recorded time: 1:49
